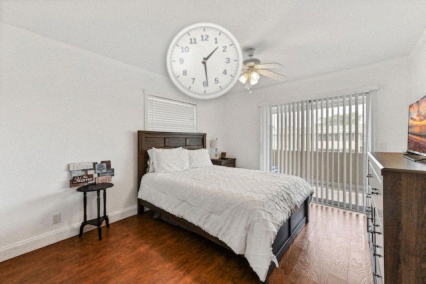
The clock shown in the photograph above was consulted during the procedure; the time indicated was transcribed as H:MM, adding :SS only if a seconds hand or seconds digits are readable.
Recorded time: 1:29
